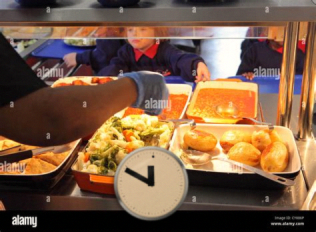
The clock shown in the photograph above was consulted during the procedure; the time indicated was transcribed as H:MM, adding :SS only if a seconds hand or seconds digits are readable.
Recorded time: 11:49
